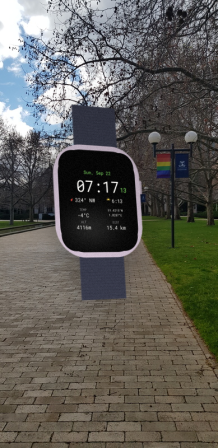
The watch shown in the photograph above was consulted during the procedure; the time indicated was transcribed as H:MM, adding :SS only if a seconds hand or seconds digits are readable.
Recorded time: 7:17
